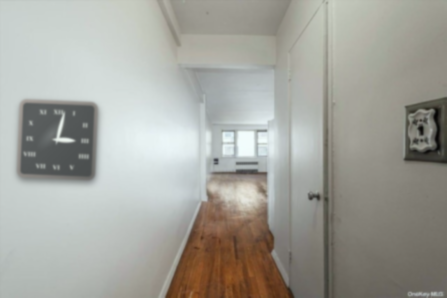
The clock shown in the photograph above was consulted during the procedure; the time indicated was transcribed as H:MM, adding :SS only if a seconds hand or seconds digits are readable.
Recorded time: 3:02
